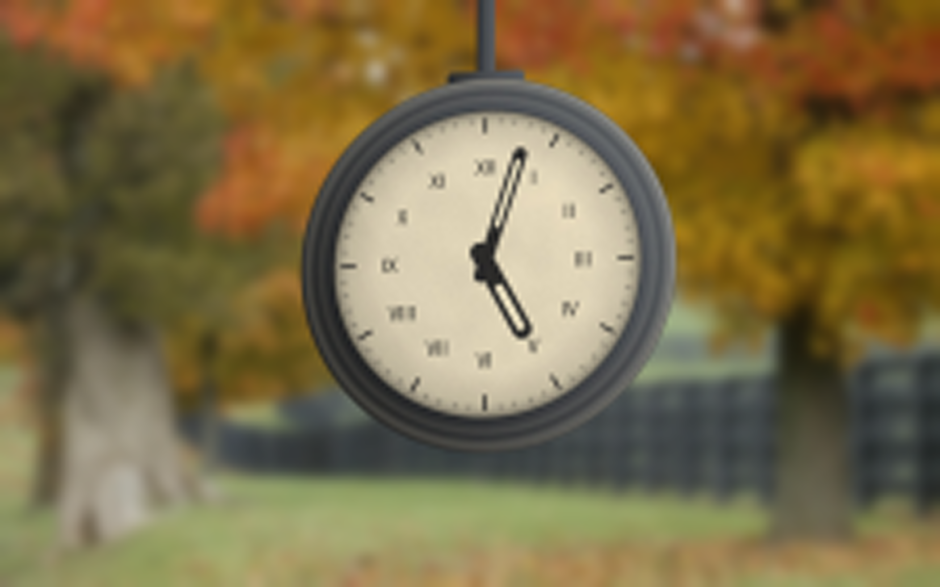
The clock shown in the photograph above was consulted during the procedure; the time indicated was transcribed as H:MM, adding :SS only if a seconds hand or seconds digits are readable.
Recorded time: 5:03
